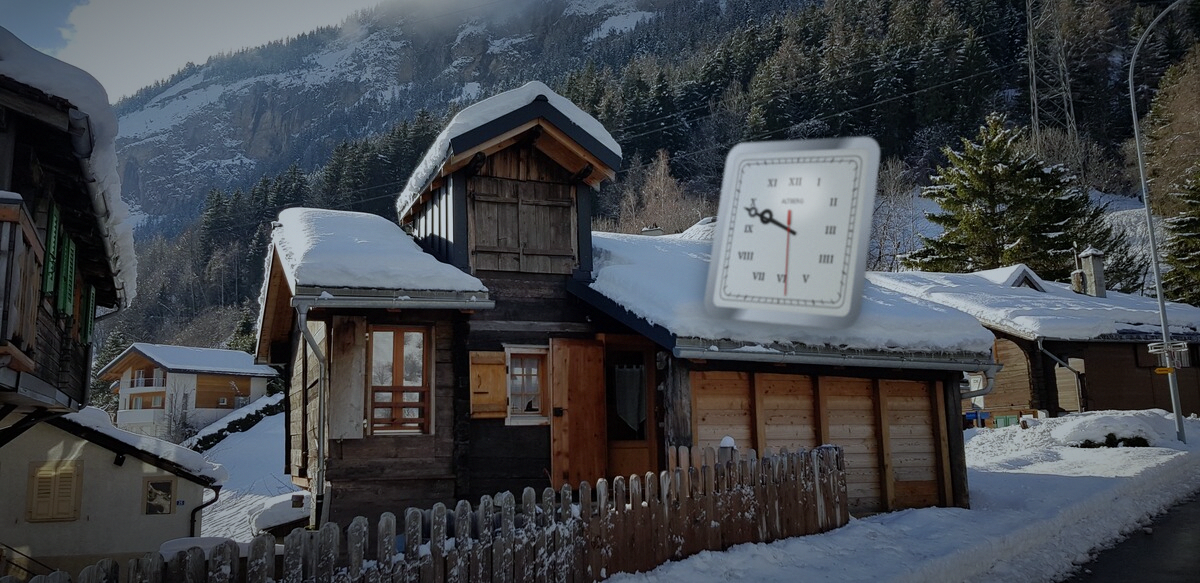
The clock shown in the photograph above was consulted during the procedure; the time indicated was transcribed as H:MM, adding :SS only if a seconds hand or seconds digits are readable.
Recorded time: 9:48:29
